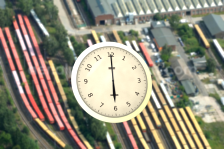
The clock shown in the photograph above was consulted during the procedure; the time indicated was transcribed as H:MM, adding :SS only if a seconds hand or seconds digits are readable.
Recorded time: 6:00
